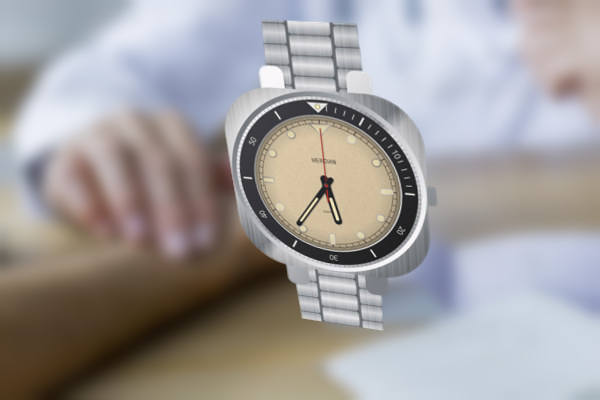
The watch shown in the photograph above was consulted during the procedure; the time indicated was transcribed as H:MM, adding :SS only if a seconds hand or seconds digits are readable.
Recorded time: 5:36:00
